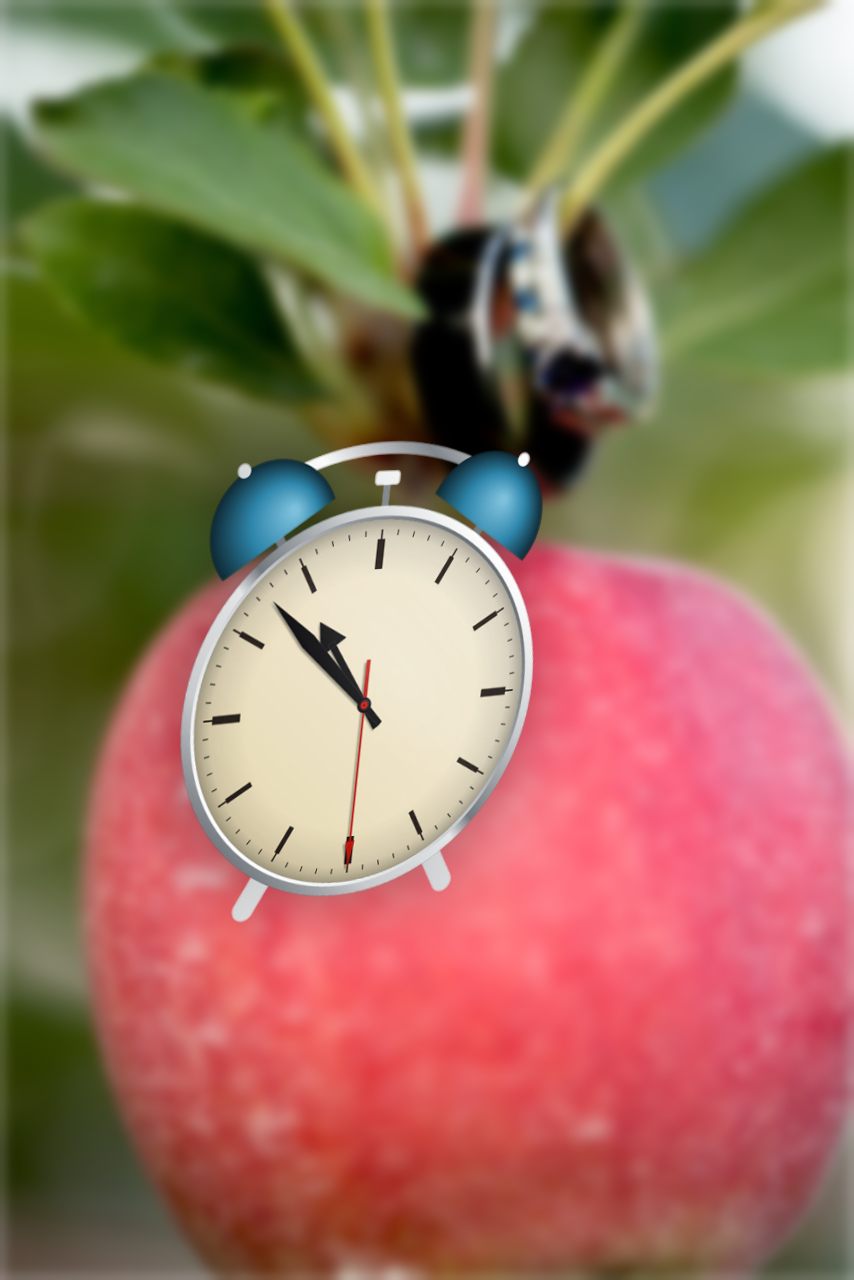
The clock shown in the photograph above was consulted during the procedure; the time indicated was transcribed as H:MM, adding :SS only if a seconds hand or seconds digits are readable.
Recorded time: 10:52:30
